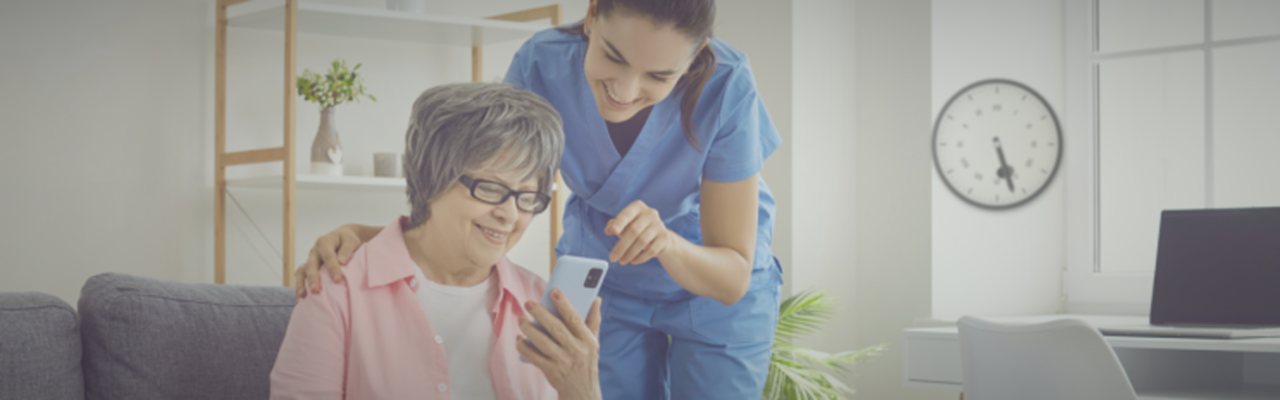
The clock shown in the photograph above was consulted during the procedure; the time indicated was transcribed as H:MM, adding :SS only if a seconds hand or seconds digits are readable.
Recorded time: 5:27
